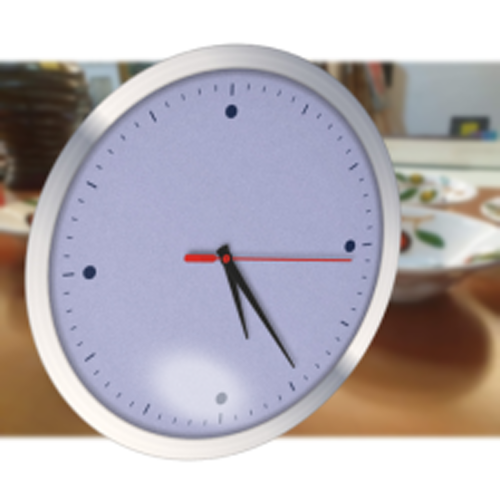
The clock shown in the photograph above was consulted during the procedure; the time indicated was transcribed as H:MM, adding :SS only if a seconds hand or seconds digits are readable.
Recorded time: 5:24:16
